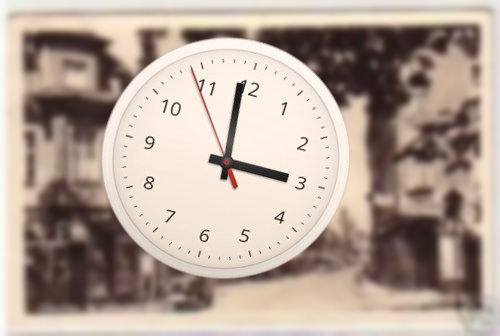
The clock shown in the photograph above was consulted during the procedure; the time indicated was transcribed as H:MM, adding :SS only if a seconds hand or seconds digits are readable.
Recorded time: 2:58:54
